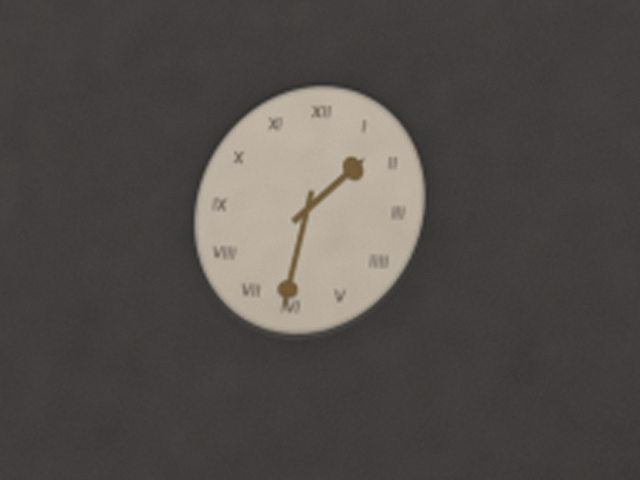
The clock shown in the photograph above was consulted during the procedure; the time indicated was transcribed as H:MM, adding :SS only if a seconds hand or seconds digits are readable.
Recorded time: 1:31
